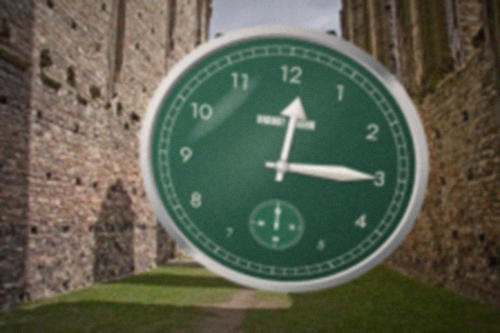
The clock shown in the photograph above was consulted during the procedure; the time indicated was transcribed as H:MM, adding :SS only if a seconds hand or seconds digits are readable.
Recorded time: 12:15
